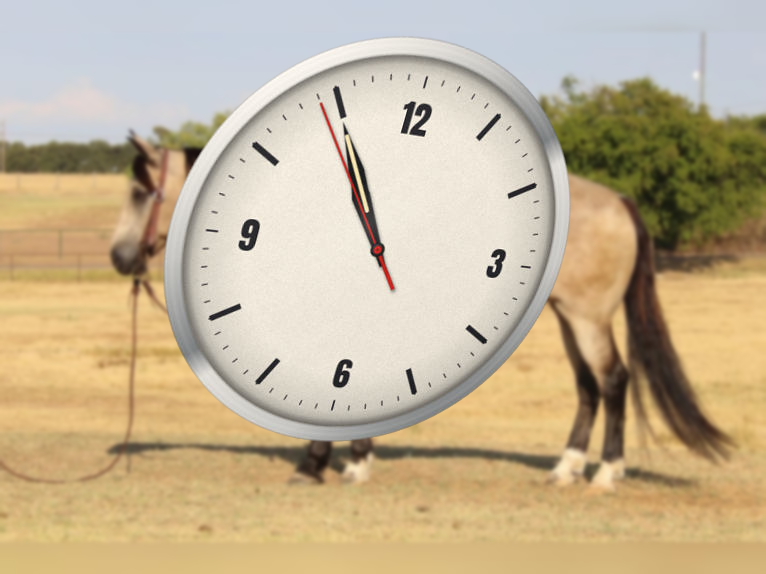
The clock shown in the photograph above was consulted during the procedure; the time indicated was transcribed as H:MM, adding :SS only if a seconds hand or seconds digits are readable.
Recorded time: 10:54:54
